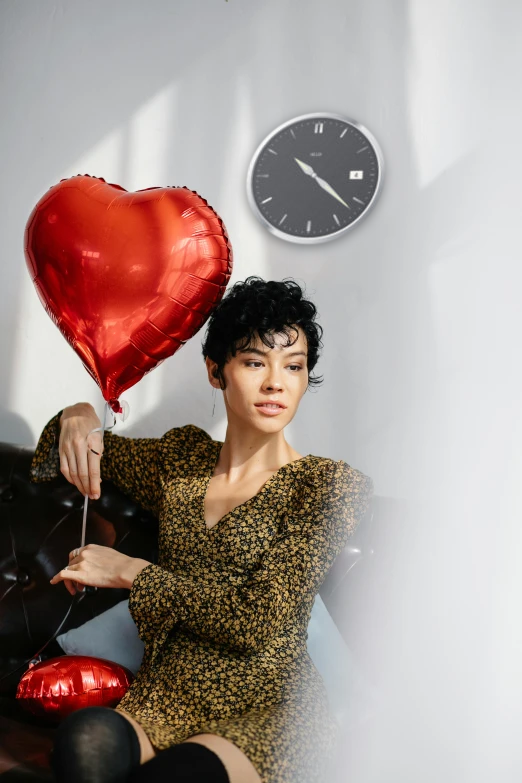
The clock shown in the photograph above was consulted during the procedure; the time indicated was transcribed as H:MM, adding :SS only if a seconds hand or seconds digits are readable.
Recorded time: 10:22
